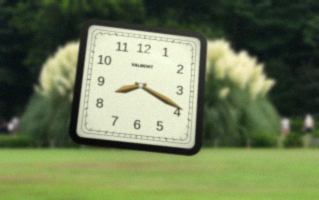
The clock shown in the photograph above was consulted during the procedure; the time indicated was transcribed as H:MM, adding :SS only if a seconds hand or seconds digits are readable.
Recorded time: 8:19
